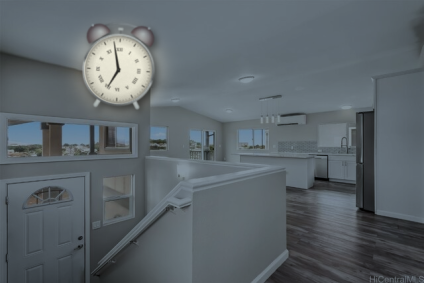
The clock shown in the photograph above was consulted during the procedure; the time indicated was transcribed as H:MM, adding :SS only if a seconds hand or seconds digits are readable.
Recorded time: 6:58
